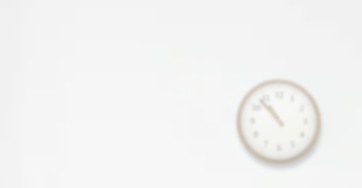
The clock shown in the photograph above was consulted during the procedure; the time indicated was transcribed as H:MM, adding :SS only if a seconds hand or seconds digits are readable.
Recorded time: 10:53
